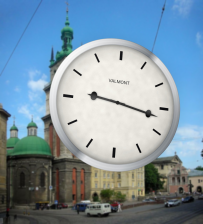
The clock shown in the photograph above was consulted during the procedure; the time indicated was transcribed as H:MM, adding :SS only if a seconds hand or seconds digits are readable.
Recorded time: 9:17
